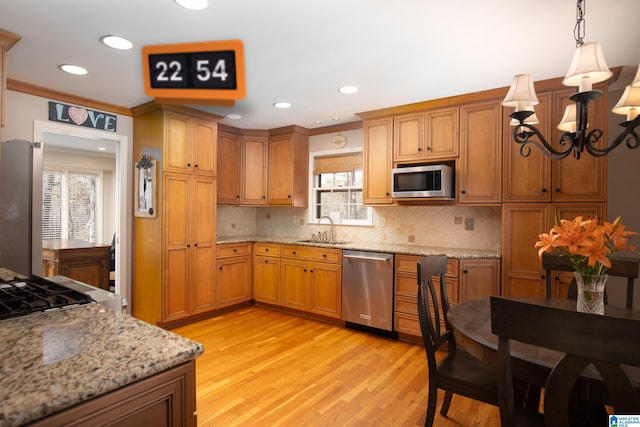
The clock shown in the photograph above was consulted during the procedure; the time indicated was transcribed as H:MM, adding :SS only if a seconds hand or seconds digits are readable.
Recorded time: 22:54
